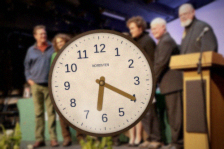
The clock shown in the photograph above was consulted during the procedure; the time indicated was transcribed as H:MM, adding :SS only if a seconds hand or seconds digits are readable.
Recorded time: 6:20
